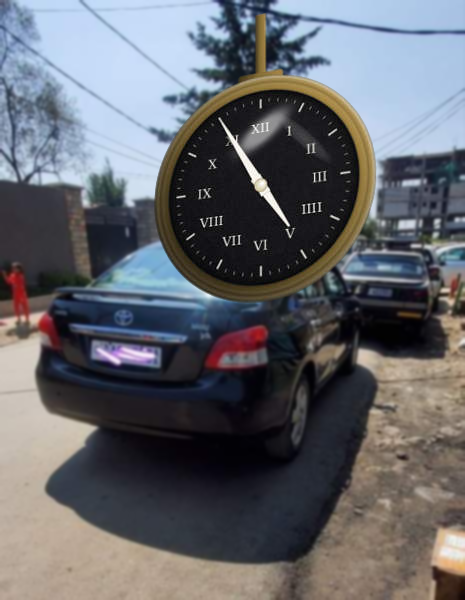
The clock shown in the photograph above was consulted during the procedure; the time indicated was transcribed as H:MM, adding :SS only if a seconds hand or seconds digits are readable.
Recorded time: 4:55
